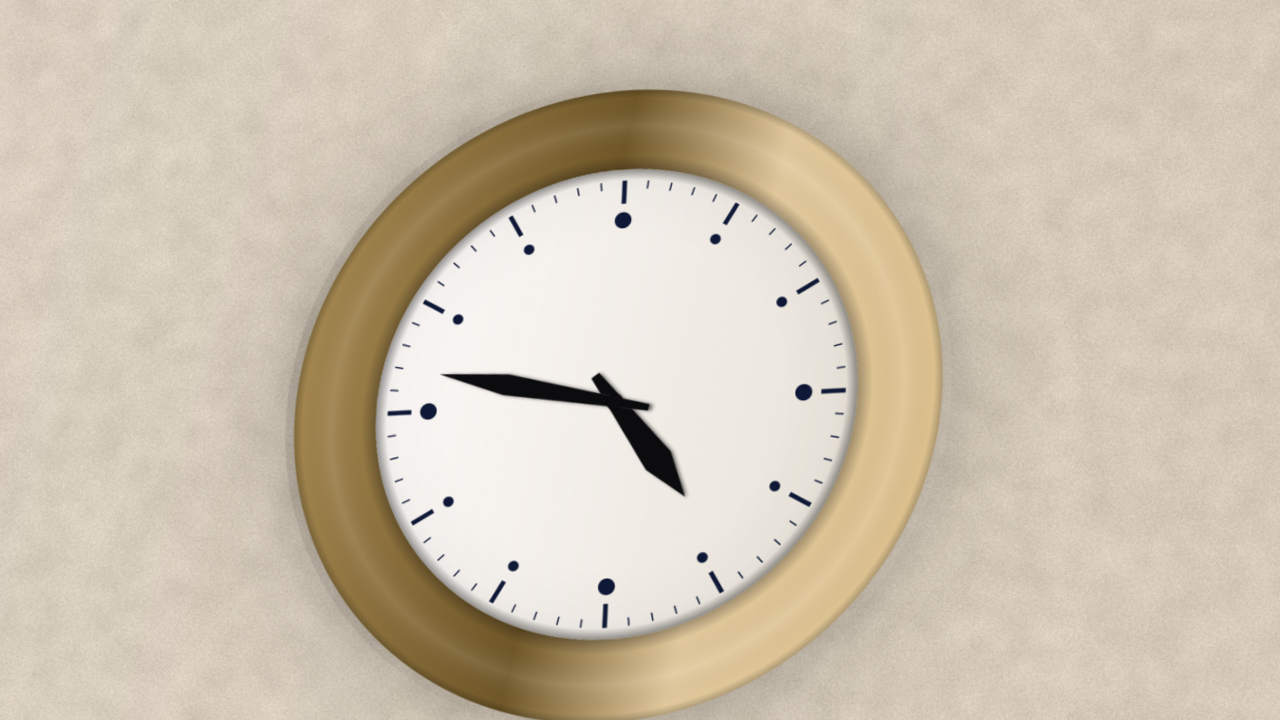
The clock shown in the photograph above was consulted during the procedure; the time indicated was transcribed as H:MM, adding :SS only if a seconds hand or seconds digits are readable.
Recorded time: 4:47
